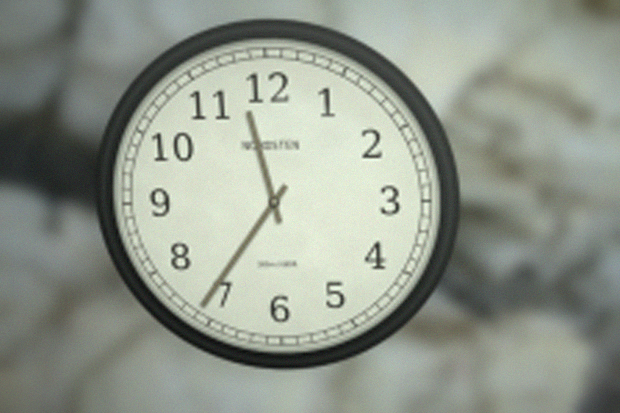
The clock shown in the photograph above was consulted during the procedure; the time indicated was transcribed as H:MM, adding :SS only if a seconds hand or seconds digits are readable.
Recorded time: 11:36
